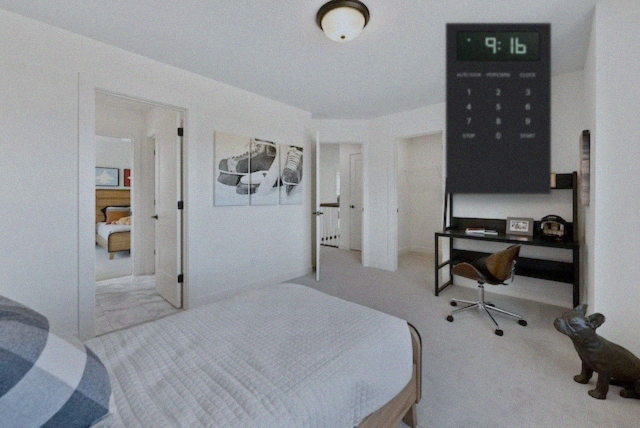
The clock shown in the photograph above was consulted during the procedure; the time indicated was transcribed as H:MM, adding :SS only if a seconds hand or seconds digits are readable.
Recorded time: 9:16
